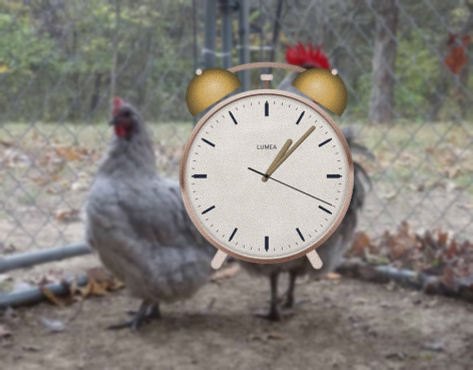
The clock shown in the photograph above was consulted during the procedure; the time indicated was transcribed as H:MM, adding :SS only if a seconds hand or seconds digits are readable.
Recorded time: 1:07:19
